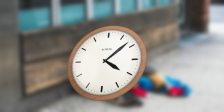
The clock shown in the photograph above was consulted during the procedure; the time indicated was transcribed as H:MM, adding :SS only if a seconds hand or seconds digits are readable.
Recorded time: 4:08
